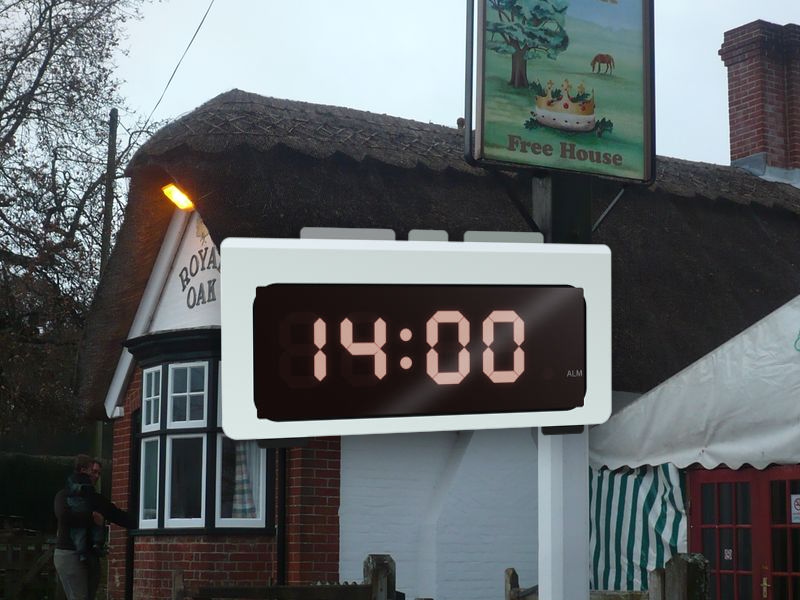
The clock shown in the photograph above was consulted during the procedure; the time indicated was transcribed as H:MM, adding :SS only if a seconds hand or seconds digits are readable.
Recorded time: 14:00
